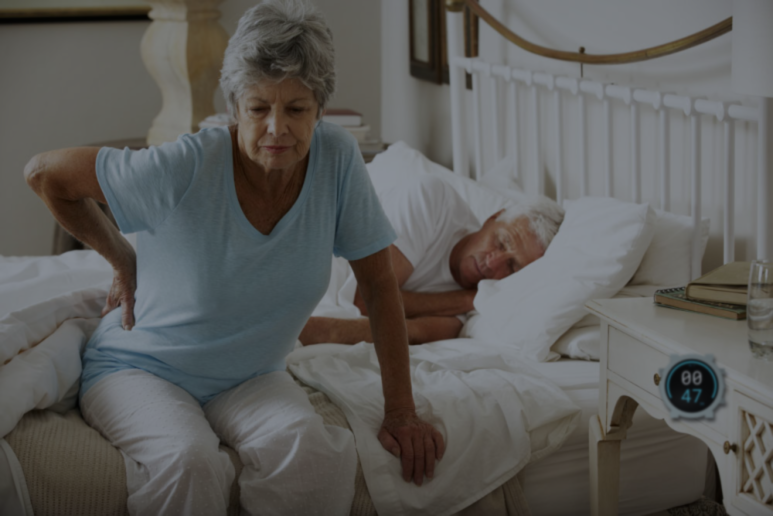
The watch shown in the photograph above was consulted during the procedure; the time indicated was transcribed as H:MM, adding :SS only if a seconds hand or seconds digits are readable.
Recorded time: 0:47
